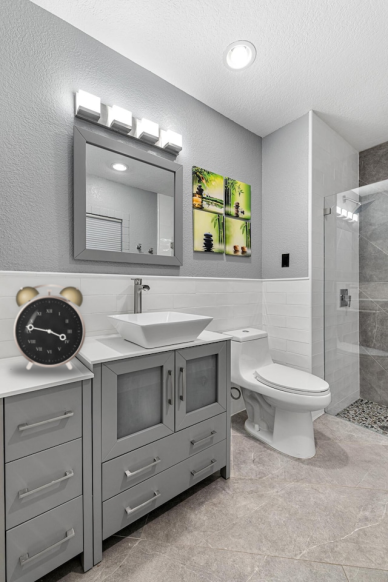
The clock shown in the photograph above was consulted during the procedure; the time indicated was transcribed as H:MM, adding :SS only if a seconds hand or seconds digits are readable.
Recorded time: 3:47
